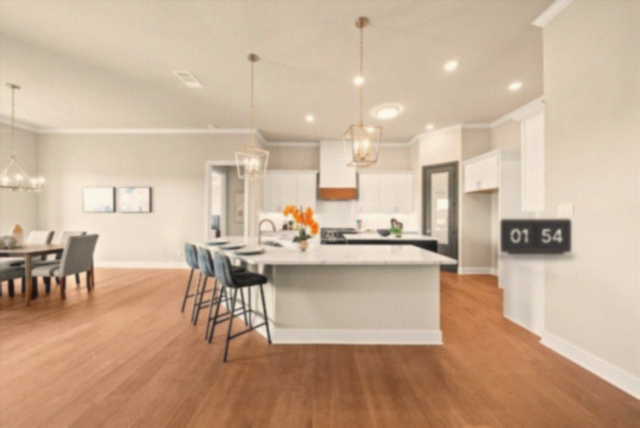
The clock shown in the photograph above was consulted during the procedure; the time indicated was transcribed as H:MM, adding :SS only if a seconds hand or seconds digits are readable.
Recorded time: 1:54
